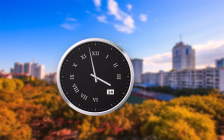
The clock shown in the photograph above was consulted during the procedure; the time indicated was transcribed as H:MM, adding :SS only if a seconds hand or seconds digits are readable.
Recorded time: 3:58
